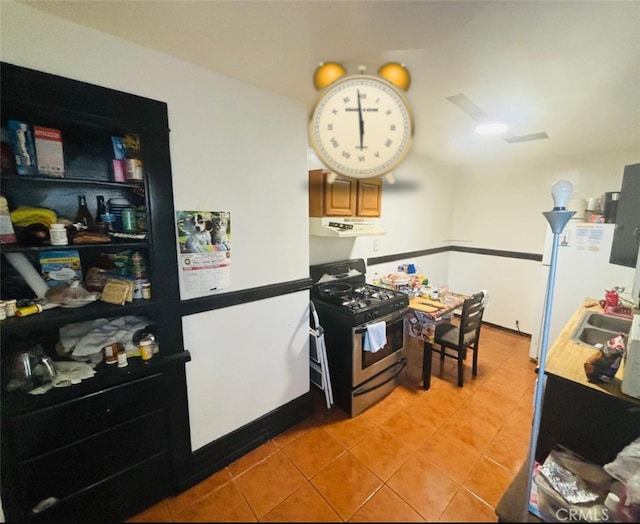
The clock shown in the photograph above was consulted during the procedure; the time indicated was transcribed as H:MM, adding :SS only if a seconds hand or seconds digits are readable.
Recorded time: 5:59
